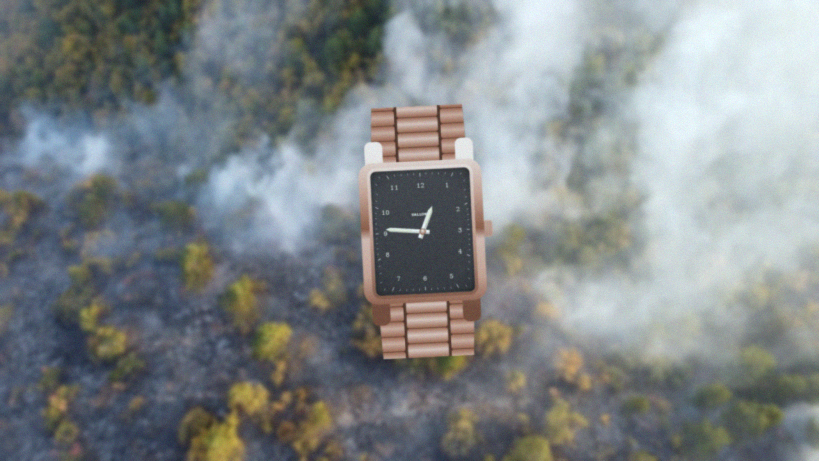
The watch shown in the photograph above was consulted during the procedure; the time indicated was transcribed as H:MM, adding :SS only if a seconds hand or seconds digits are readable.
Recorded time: 12:46
